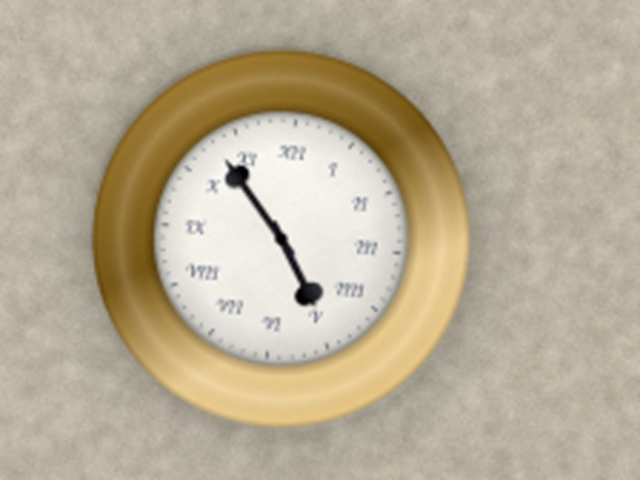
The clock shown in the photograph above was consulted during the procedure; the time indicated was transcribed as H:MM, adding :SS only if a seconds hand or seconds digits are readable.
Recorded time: 4:53
